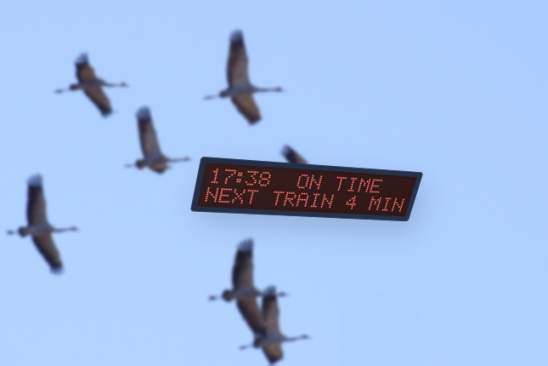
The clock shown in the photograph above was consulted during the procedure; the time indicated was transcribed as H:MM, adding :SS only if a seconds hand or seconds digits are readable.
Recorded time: 17:38
